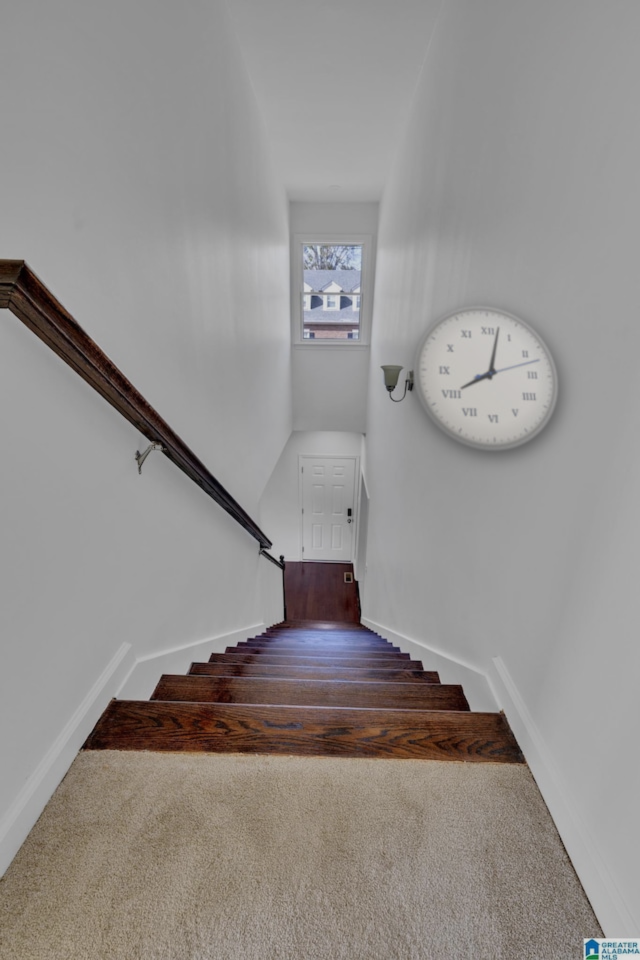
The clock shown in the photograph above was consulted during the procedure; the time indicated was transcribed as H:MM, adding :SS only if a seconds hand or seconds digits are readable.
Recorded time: 8:02:12
